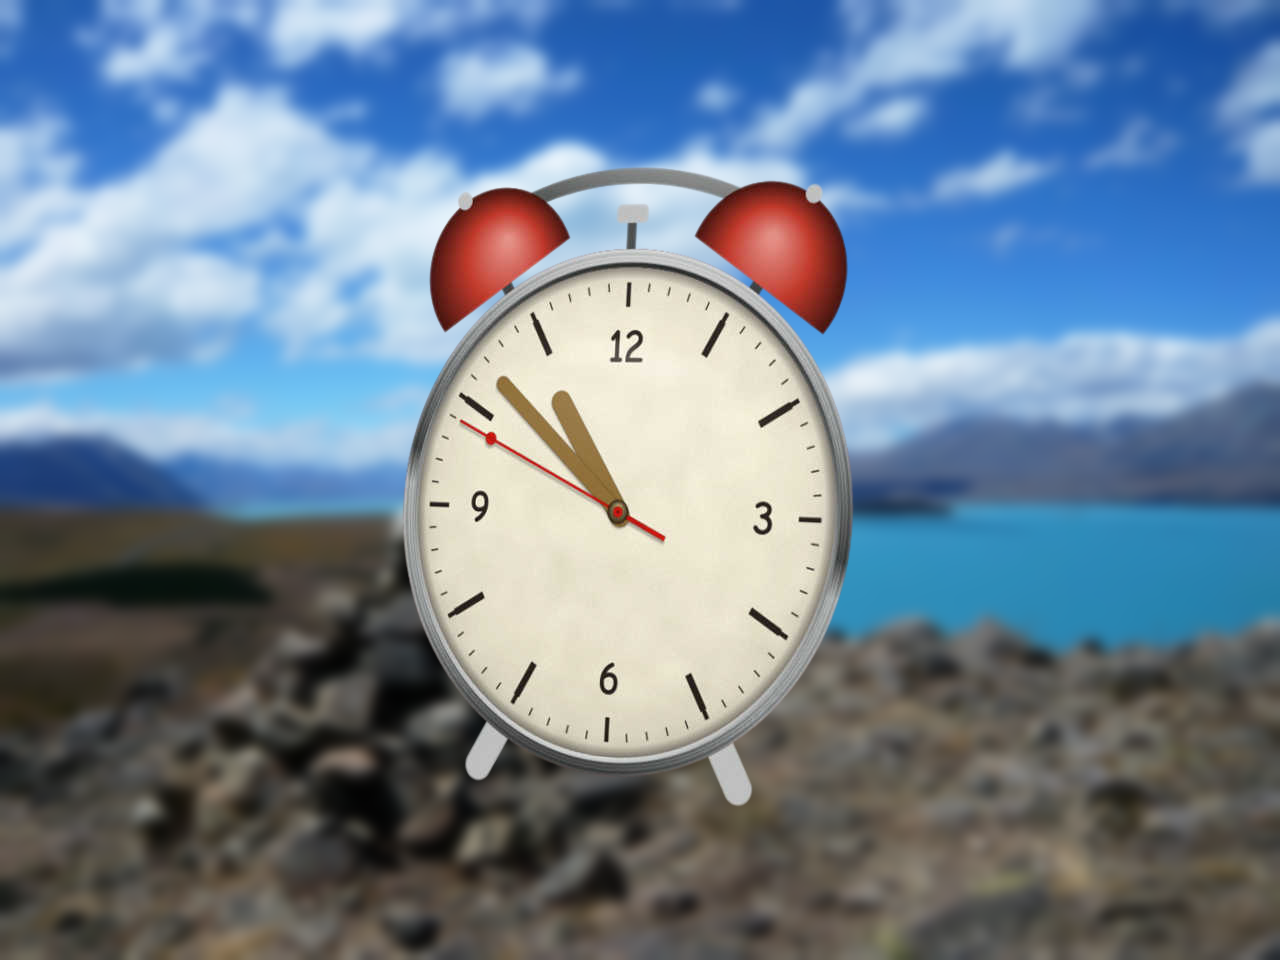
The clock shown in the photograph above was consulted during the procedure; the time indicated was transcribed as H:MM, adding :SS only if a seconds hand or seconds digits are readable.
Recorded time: 10:51:49
